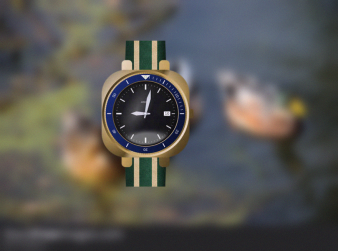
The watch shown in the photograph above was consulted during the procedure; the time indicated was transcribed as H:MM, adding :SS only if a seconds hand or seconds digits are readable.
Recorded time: 9:02
